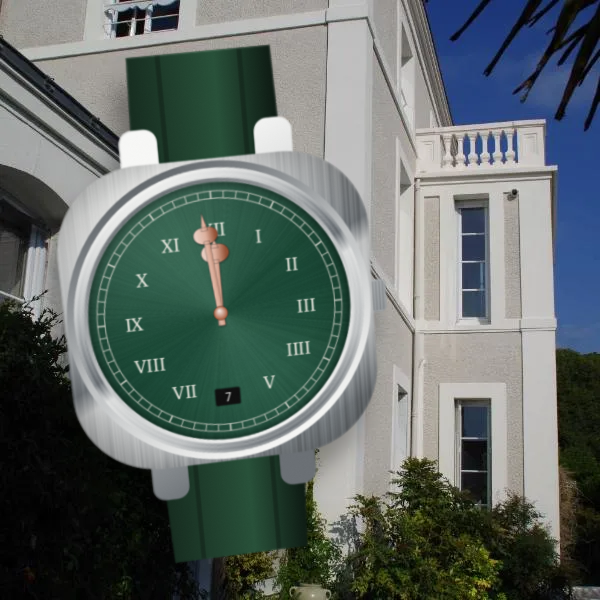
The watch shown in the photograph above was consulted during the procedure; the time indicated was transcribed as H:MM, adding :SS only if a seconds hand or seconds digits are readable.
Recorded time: 11:59
